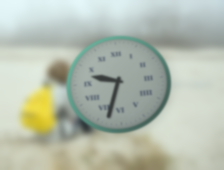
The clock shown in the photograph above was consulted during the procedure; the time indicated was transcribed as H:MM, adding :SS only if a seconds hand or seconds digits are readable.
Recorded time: 9:33
